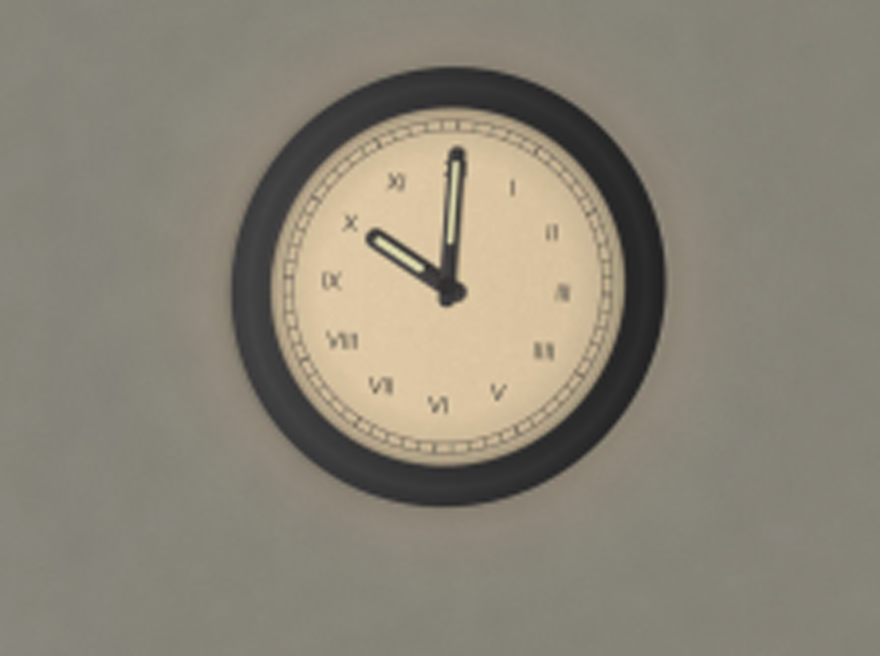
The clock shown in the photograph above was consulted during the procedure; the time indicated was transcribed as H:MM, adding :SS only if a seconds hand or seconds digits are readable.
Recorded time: 10:00
